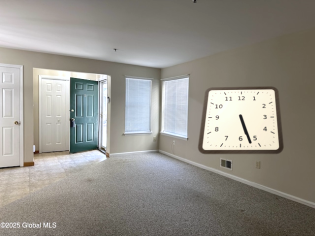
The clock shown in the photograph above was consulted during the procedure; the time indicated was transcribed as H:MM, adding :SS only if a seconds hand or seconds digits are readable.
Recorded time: 5:27
